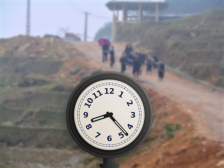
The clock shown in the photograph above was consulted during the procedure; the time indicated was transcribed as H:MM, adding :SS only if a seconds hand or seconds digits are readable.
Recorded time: 8:23
